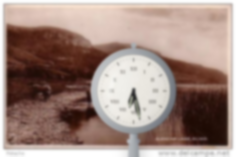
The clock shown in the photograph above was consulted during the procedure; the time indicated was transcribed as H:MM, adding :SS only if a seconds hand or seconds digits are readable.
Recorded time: 6:28
